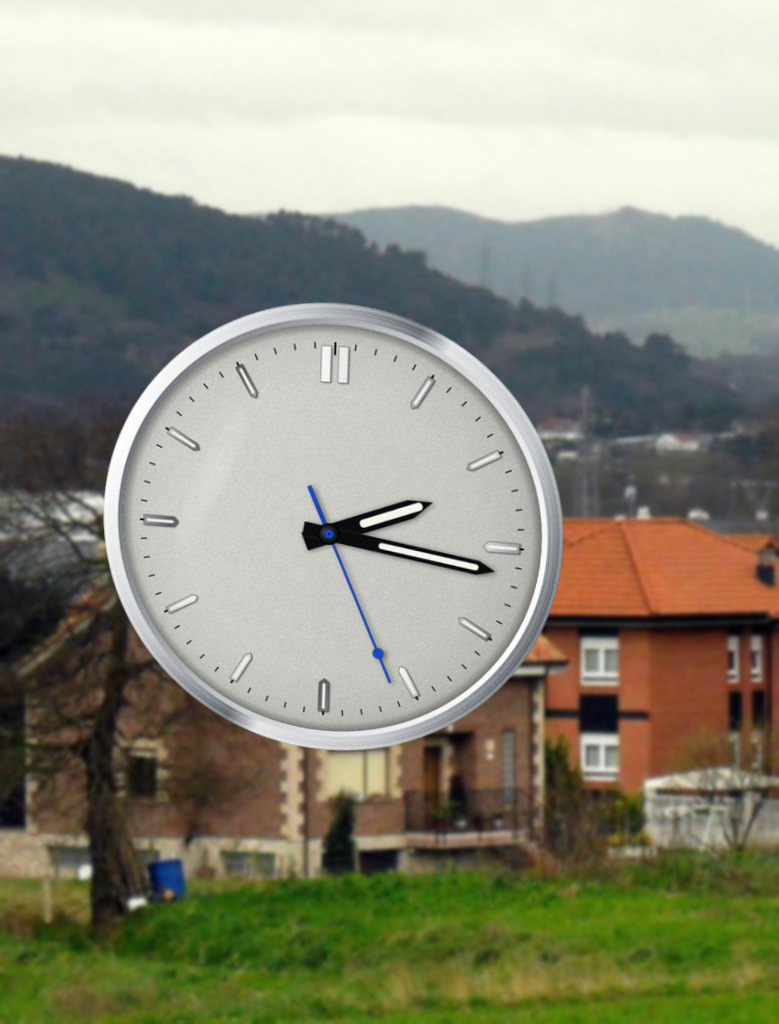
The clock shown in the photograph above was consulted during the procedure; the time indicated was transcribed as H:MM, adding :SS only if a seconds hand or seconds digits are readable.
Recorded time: 2:16:26
